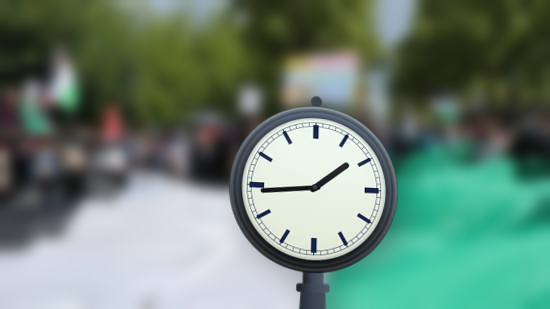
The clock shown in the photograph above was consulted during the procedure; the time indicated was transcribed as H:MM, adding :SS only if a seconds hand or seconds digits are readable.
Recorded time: 1:44
